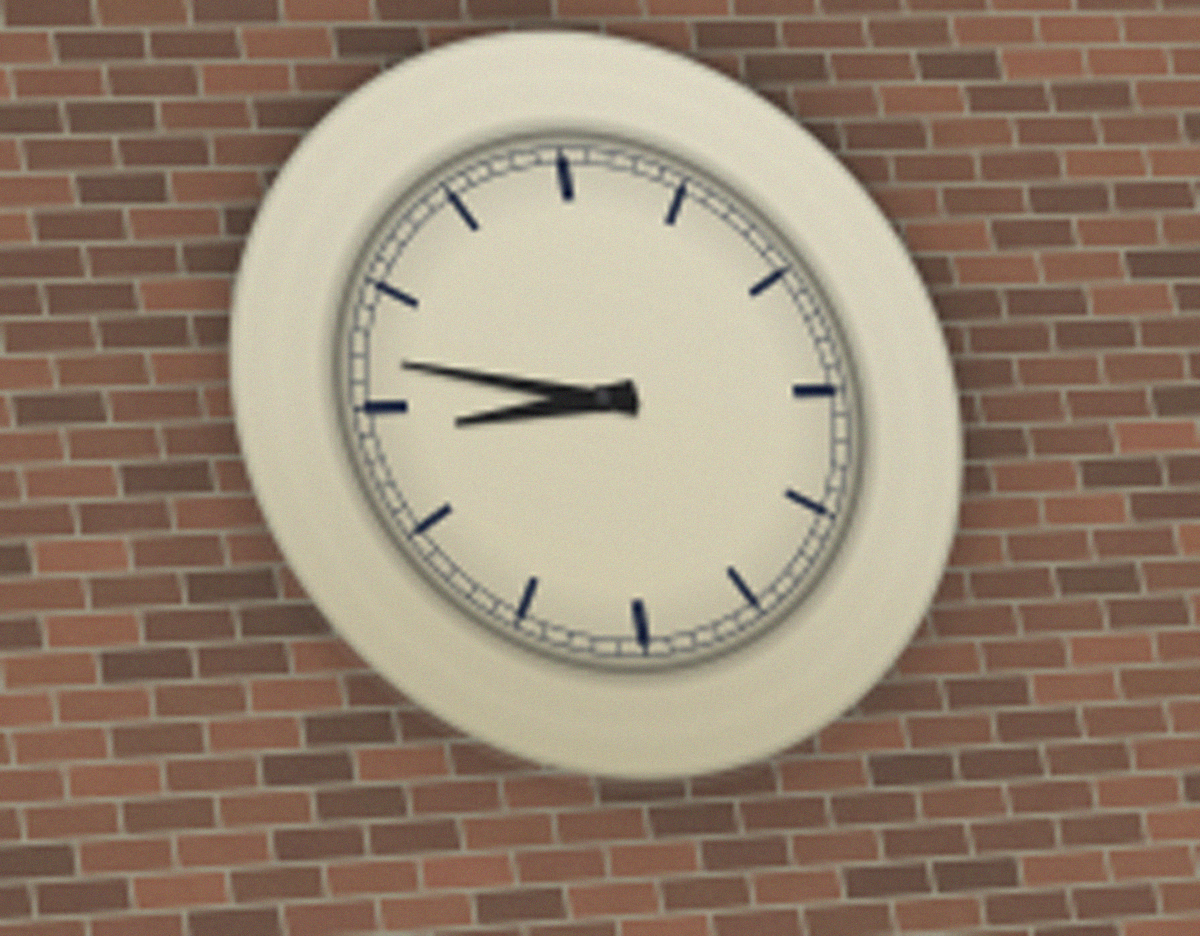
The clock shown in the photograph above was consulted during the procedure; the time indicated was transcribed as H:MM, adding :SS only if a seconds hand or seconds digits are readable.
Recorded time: 8:47
